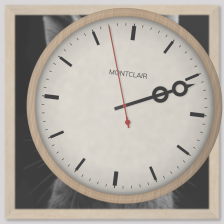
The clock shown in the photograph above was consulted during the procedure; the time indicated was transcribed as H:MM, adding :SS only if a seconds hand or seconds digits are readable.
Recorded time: 2:10:57
